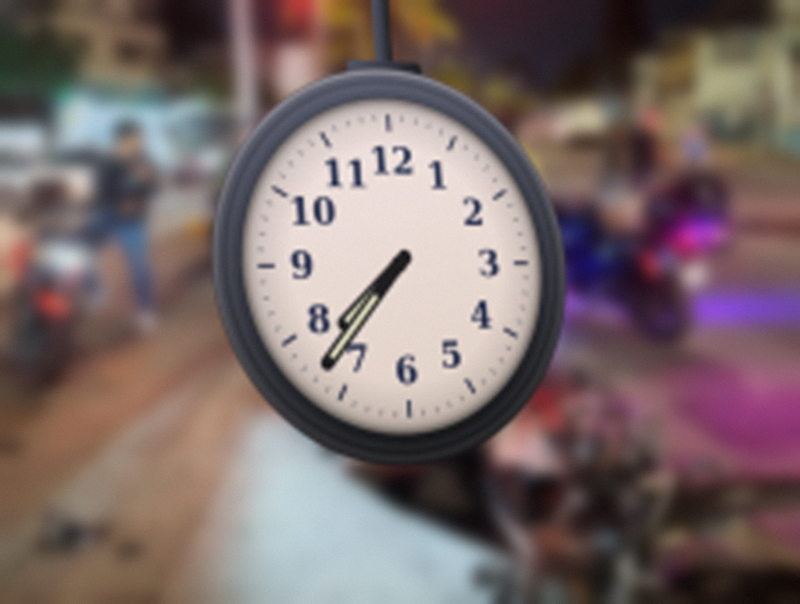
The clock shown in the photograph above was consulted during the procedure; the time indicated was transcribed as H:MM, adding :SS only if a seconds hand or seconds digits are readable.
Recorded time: 7:37
